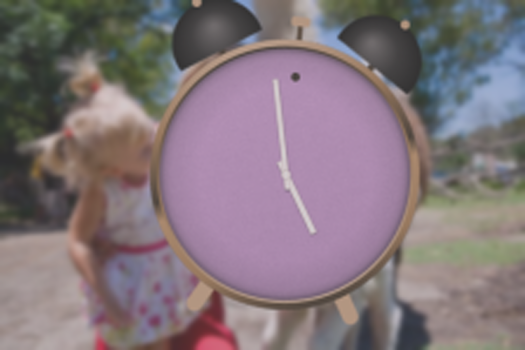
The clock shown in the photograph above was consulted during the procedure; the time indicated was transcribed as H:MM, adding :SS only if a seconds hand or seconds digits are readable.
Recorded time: 4:58
